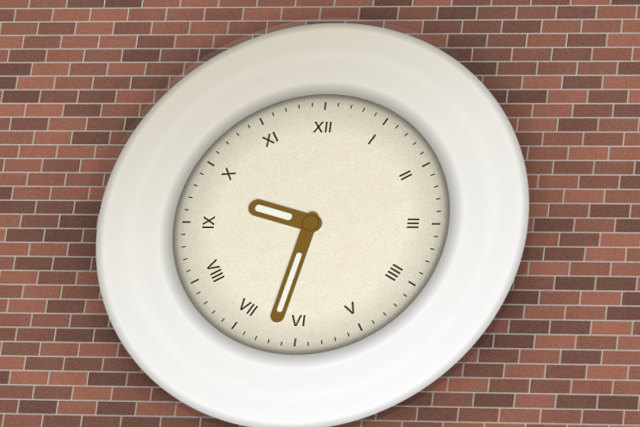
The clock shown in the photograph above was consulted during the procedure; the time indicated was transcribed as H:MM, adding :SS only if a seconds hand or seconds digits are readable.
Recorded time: 9:32
